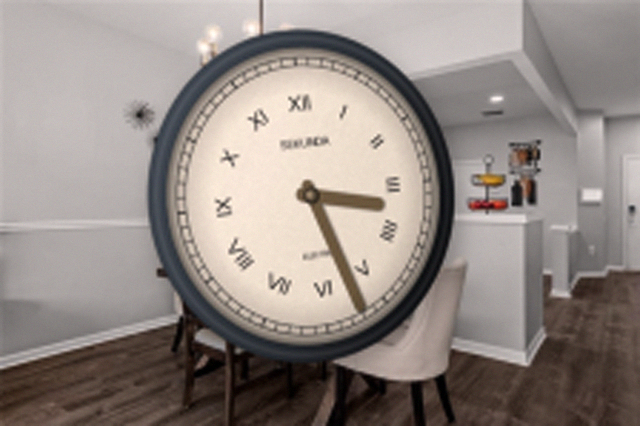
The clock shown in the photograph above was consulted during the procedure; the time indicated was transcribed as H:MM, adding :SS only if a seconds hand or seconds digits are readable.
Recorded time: 3:27
